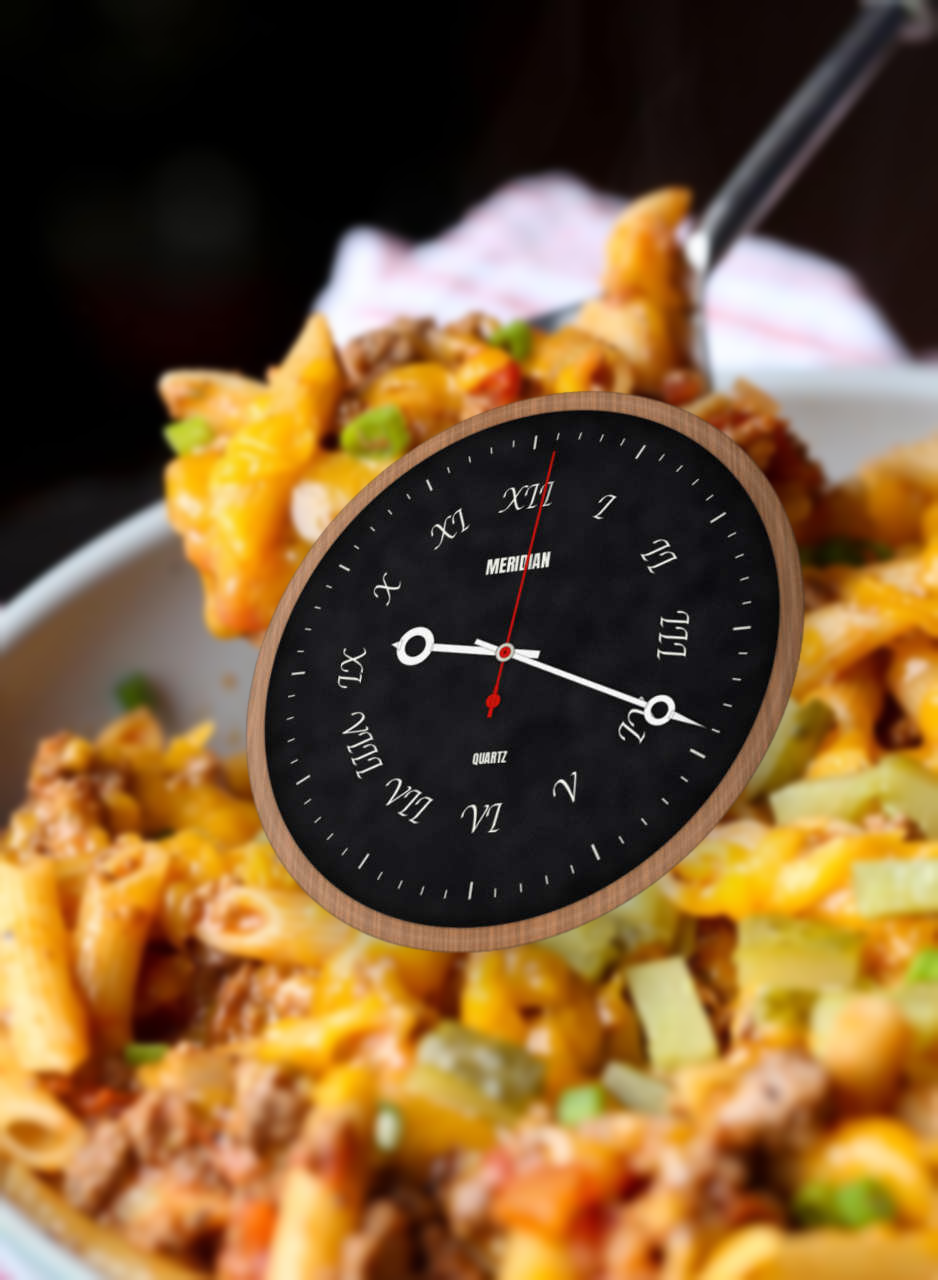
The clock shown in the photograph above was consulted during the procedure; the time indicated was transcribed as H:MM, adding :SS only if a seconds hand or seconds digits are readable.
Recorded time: 9:19:01
